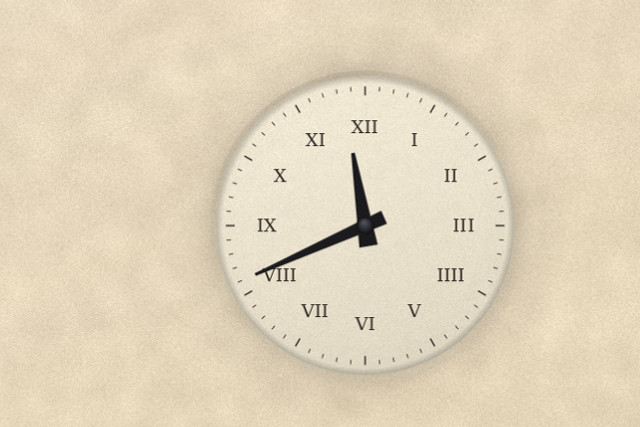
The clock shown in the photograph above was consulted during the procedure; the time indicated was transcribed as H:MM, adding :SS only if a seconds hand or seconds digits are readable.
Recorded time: 11:41
